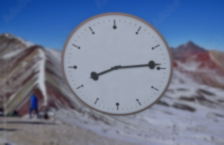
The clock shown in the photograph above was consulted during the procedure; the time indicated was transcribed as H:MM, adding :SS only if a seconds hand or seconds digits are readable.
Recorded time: 8:14
